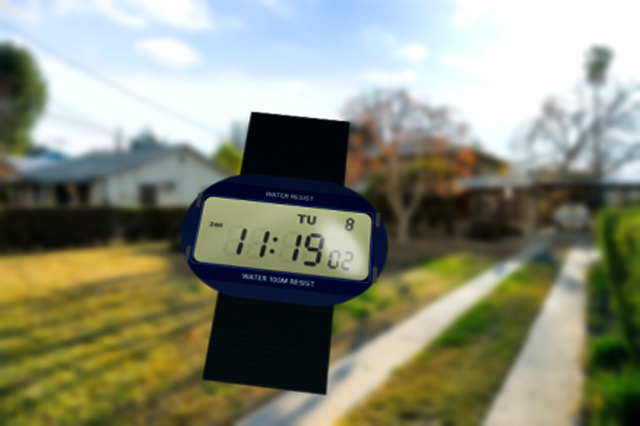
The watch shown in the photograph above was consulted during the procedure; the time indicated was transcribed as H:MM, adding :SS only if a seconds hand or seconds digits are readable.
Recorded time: 11:19:02
